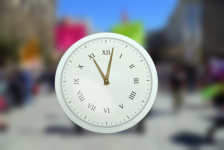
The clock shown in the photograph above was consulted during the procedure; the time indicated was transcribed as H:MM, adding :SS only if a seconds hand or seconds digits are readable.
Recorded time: 11:02
